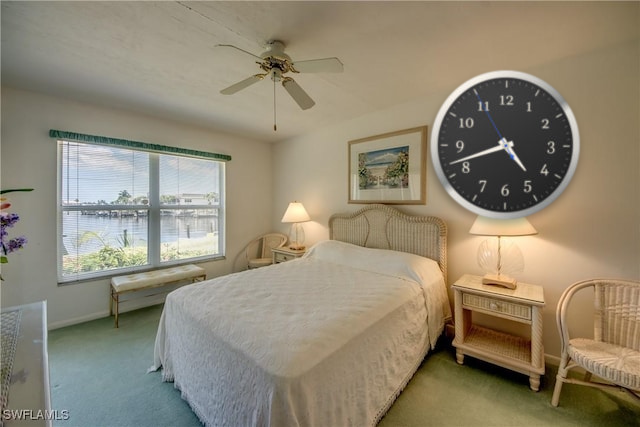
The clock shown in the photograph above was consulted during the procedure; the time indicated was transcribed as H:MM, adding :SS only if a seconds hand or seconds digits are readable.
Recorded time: 4:41:55
